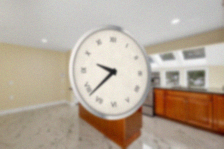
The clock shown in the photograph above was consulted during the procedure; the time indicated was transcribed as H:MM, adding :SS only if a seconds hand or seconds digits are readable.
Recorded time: 9:38
